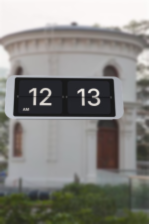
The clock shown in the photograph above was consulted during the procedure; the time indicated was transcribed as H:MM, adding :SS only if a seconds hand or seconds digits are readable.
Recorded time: 12:13
